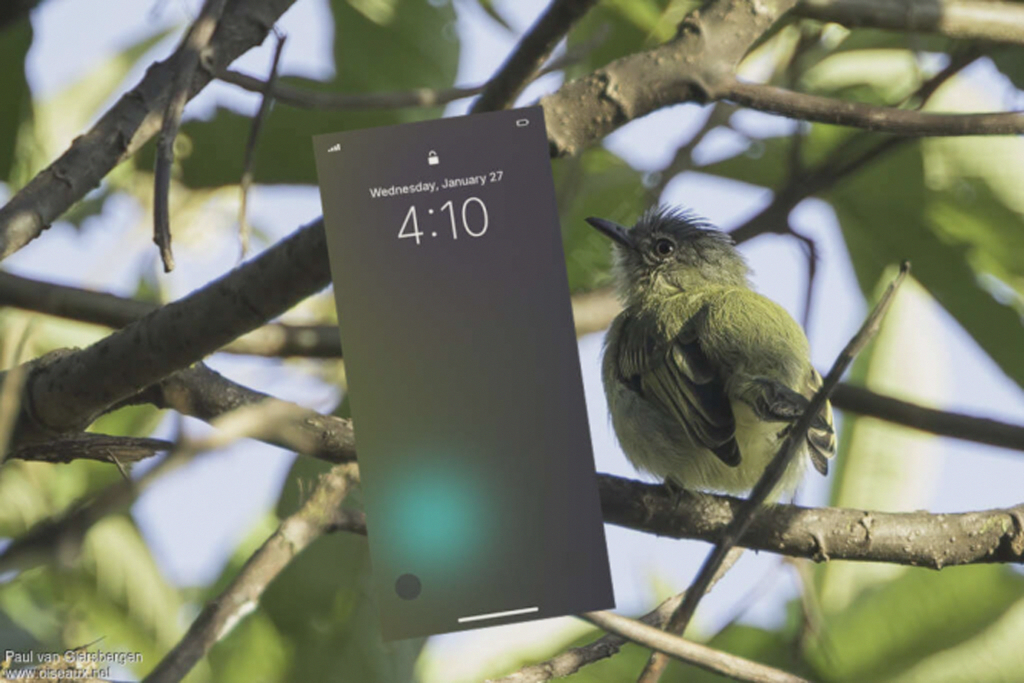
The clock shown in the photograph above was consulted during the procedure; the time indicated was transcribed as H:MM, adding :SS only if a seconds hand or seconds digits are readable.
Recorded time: 4:10
